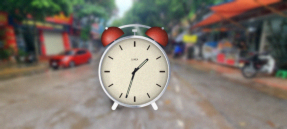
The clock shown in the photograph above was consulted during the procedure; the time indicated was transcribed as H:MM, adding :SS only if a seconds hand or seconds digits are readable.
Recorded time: 1:33
